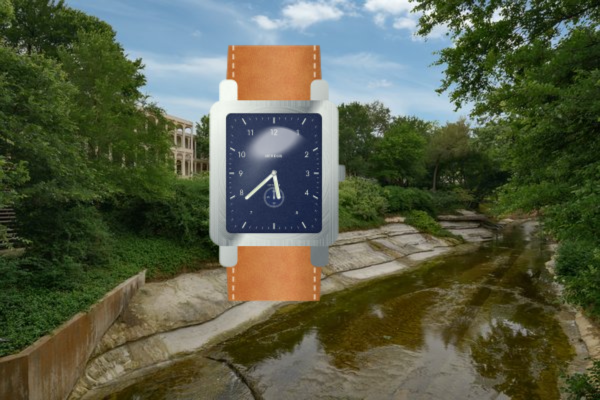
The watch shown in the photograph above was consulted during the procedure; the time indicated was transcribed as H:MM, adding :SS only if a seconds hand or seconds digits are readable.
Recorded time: 5:38
